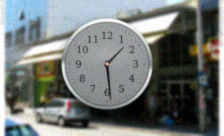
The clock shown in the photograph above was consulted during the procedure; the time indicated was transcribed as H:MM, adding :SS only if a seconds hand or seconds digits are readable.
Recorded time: 1:29
